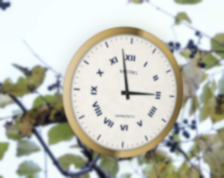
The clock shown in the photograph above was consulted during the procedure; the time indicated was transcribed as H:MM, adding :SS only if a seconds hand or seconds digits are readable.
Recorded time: 2:58
